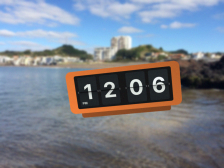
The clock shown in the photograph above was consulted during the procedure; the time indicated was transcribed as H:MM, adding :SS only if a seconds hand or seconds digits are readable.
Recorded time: 12:06
